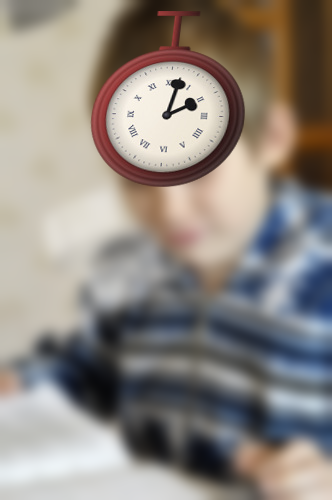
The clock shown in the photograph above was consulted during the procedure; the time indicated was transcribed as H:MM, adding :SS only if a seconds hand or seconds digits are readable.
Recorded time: 2:02
